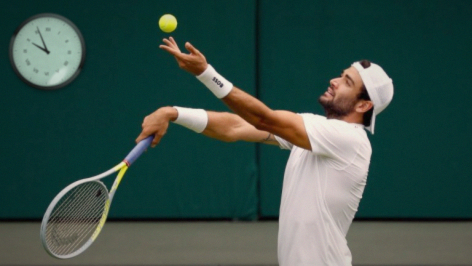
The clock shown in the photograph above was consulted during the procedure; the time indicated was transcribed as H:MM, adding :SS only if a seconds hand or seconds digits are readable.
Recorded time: 9:56
